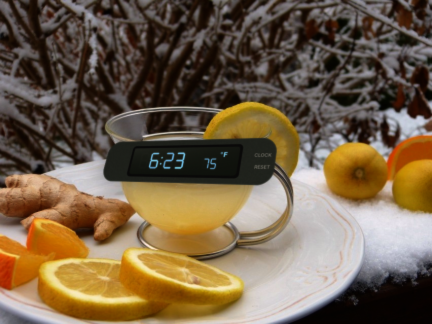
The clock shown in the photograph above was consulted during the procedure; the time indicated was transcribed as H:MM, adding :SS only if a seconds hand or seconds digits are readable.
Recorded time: 6:23
